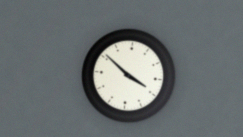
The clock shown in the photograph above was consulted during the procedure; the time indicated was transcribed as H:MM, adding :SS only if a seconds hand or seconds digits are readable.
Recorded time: 3:51
